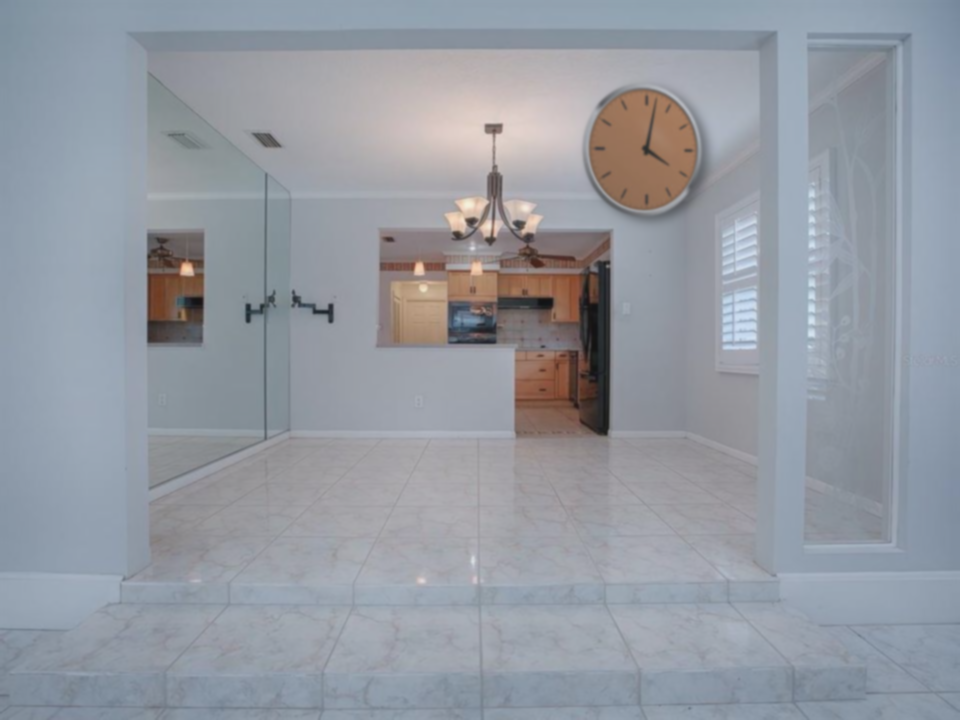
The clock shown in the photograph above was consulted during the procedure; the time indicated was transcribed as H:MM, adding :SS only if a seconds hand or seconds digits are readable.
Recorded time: 4:02
